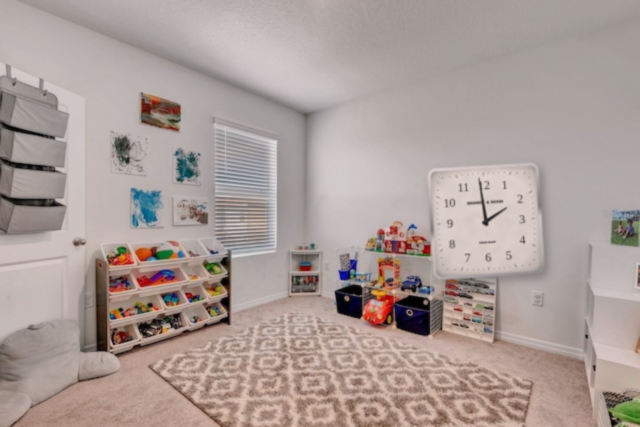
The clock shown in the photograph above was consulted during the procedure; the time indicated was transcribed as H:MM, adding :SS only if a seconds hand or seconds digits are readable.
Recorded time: 1:59
